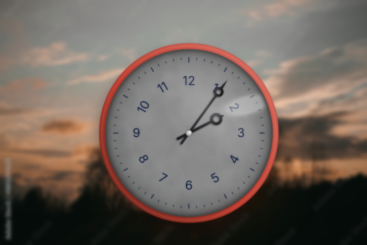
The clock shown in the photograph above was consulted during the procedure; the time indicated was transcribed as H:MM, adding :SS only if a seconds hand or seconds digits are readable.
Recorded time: 2:06
